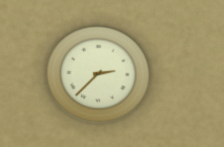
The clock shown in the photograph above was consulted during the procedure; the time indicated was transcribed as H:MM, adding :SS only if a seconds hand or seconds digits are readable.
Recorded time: 2:37
